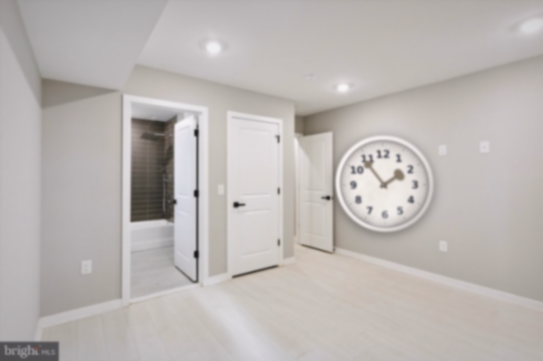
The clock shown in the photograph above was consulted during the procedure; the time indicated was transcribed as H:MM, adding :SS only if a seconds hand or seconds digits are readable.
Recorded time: 1:54
